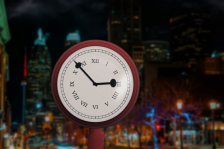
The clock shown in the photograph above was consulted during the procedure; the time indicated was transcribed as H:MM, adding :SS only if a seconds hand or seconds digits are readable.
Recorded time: 2:53
